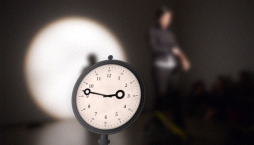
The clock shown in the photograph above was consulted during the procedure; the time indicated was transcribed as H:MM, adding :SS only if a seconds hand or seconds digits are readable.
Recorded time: 2:47
